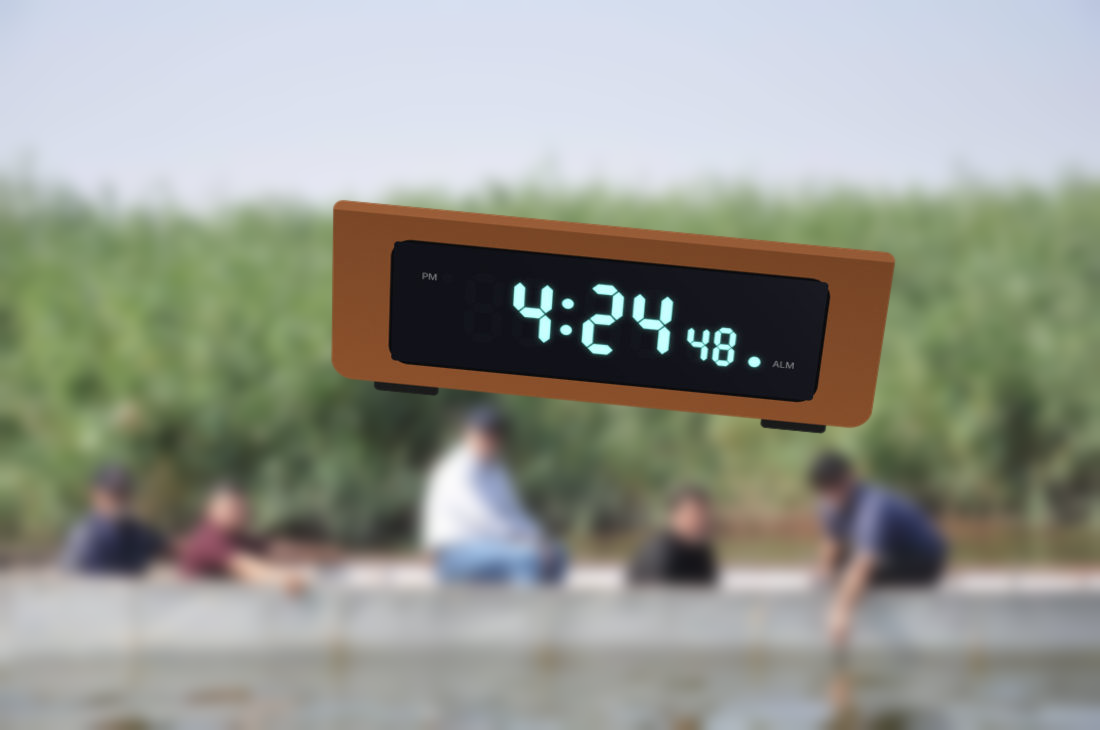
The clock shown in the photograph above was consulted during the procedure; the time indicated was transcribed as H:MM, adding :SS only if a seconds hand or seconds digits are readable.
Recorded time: 4:24:48
